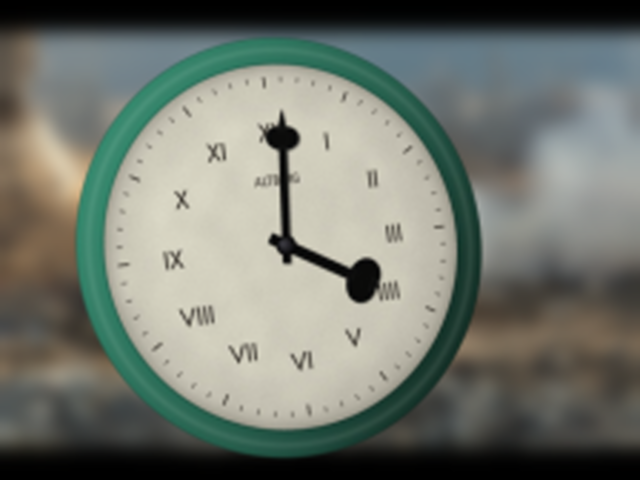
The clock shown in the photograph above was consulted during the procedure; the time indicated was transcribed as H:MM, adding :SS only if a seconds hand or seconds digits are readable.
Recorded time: 4:01
